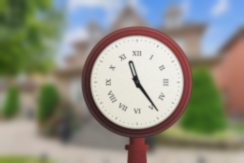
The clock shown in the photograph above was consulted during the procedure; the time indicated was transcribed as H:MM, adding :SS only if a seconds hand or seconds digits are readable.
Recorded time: 11:24
